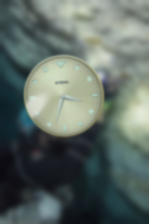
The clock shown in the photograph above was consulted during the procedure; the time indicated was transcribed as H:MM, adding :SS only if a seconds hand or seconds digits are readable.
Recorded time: 3:33
